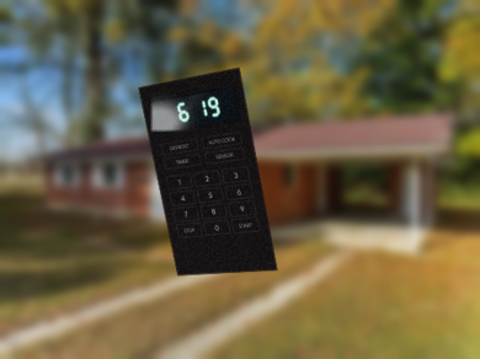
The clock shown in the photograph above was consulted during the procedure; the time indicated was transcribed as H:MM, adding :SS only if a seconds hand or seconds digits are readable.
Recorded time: 6:19
